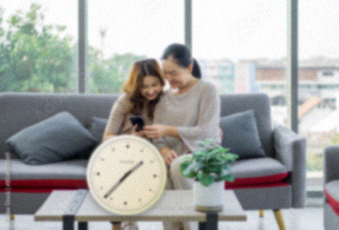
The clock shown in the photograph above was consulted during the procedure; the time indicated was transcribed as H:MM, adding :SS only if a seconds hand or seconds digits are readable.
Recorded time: 1:37
